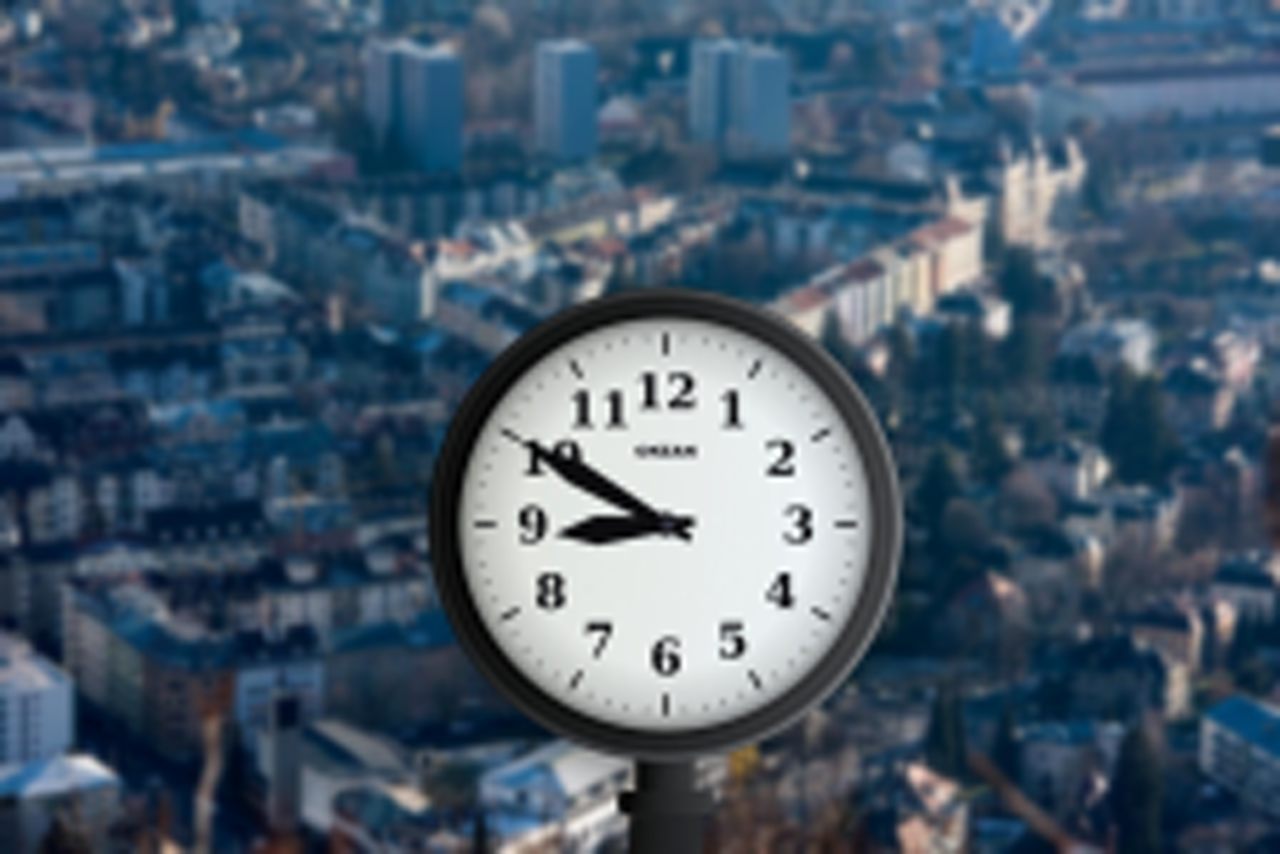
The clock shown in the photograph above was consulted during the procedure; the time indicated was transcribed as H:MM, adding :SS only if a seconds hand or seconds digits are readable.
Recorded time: 8:50
